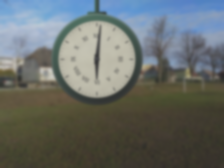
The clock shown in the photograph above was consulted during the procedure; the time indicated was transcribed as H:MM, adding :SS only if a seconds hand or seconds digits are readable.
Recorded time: 6:01
